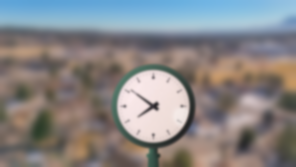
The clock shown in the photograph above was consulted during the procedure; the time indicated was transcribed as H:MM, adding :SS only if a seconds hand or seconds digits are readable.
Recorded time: 7:51
